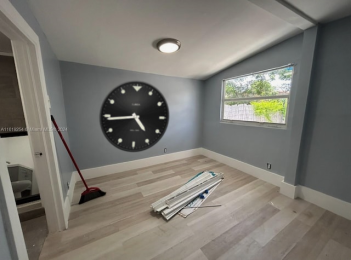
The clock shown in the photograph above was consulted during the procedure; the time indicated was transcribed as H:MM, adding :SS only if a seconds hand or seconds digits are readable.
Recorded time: 4:44
